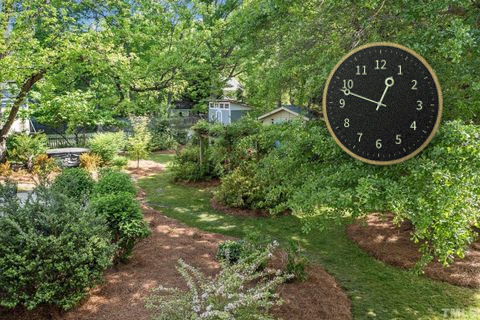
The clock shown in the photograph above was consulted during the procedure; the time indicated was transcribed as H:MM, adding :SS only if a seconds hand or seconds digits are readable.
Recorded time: 12:48
